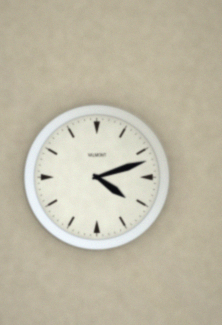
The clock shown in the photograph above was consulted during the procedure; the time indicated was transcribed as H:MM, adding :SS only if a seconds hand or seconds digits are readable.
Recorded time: 4:12
